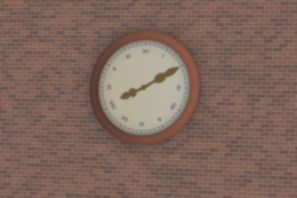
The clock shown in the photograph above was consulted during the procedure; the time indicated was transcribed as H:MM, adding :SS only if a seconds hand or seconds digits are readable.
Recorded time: 8:10
